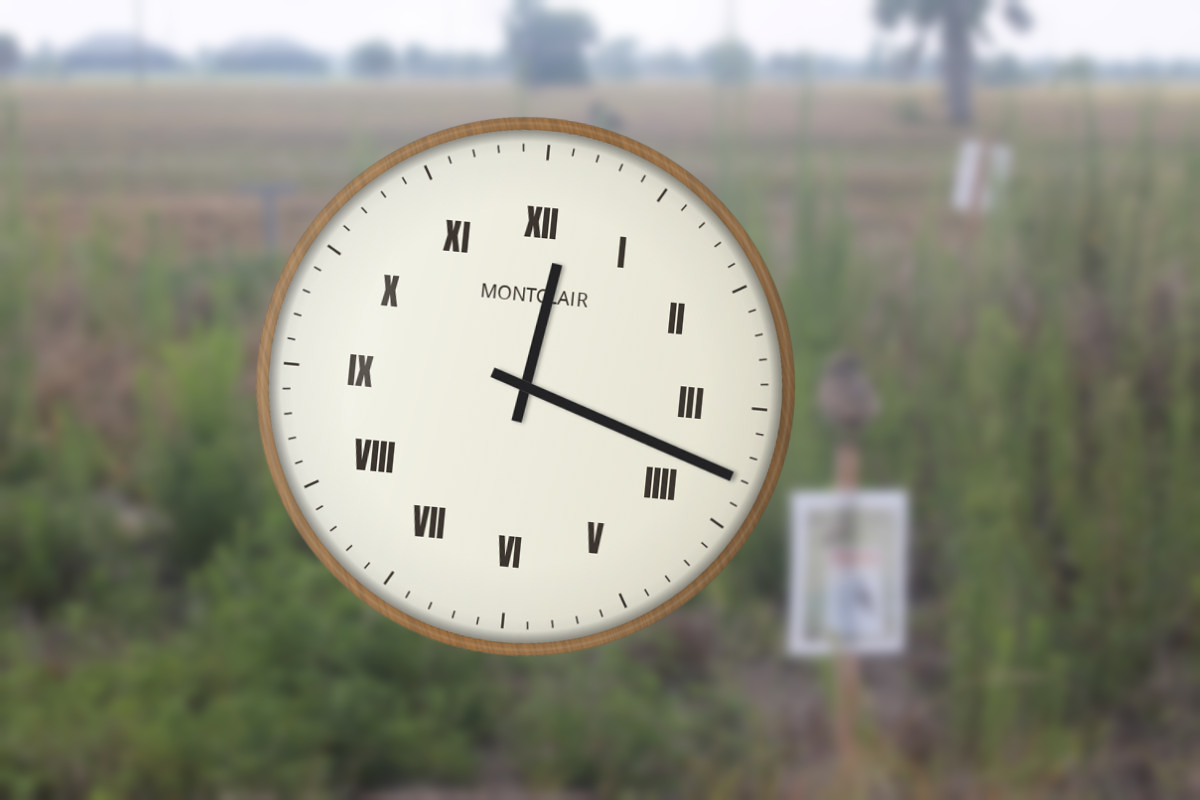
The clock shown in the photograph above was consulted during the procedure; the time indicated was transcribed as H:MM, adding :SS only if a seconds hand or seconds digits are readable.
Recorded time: 12:18
